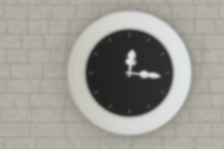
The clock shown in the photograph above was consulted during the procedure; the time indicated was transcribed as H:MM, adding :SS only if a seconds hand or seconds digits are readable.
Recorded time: 12:16
